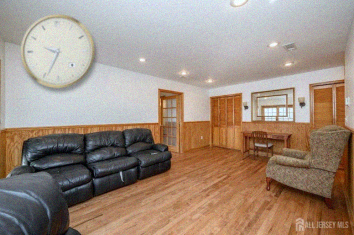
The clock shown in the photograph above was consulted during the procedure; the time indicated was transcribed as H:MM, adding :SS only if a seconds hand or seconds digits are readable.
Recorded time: 9:34
